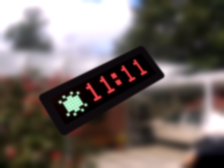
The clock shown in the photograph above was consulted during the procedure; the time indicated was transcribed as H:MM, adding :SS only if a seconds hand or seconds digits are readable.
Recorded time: 11:11
